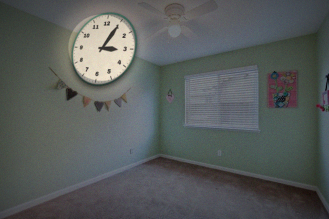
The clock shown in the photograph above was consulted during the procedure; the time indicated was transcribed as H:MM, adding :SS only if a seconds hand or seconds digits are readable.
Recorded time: 3:05
